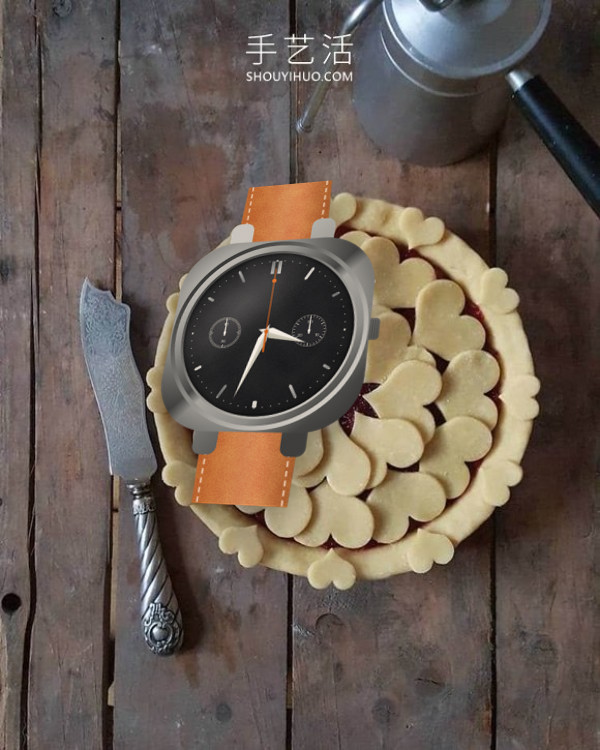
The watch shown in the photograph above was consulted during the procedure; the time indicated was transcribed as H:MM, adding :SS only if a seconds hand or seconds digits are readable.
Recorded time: 3:33
